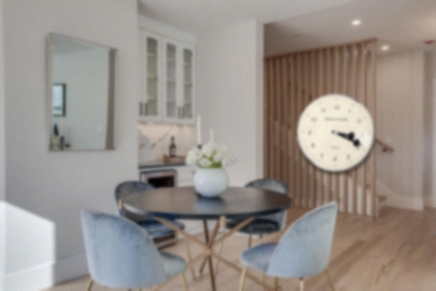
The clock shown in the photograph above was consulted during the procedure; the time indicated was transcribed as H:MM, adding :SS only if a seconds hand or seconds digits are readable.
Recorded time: 3:19
